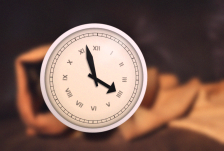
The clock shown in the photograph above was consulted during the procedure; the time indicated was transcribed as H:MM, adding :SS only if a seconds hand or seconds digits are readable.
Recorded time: 3:57
